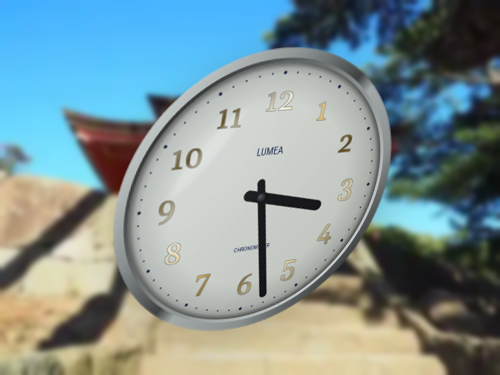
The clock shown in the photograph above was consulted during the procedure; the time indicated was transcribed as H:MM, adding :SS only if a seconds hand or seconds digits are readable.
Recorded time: 3:28
